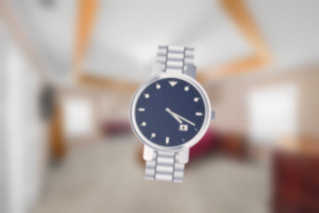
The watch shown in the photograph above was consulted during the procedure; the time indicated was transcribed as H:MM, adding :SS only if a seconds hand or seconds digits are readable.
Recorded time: 4:19
